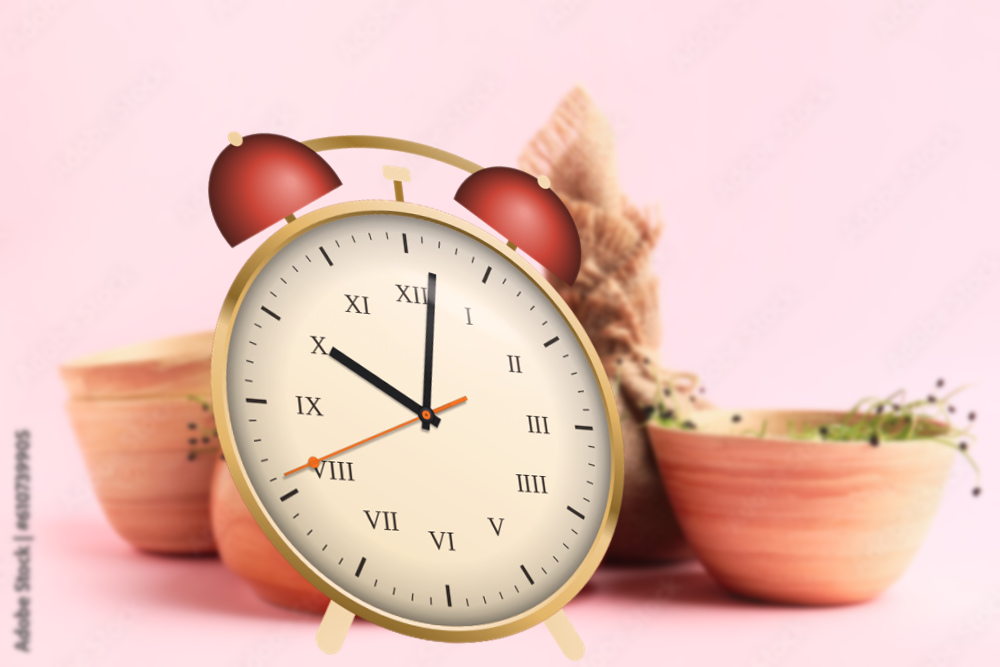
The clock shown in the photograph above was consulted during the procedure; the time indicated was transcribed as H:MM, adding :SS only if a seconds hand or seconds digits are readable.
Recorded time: 10:01:41
